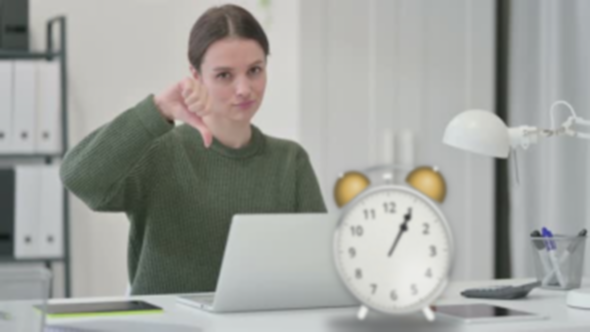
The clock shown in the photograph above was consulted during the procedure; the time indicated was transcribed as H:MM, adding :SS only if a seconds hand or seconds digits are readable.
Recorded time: 1:05
